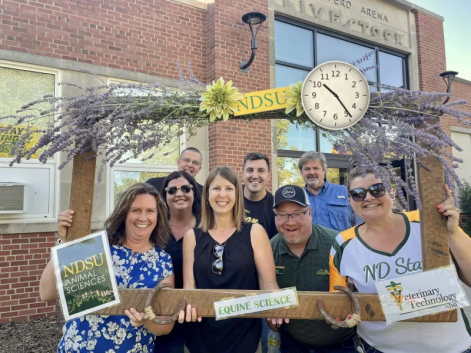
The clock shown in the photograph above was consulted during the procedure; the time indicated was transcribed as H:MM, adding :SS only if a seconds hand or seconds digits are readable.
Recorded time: 10:24
